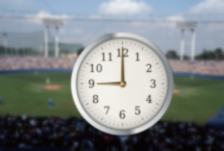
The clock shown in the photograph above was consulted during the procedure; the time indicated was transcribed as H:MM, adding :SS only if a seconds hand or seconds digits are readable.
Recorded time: 9:00
